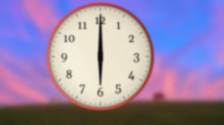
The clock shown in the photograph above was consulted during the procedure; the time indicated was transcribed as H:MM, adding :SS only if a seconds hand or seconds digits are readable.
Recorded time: 6:00
